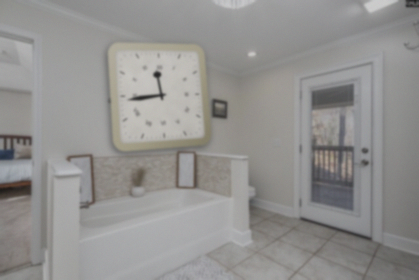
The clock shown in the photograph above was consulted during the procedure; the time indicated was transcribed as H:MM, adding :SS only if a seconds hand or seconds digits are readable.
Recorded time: 11:44
